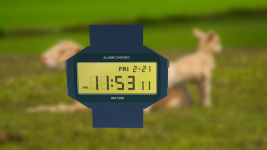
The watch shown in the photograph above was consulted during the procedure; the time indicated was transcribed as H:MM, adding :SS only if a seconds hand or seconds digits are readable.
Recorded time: 11:53:11
